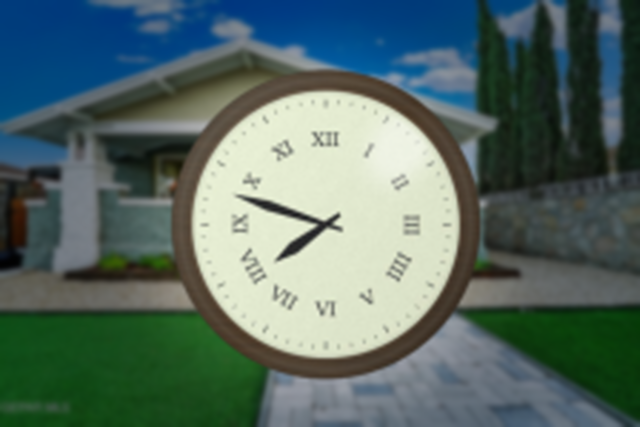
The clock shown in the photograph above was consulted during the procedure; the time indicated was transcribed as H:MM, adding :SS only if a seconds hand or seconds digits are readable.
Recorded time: 7:48
